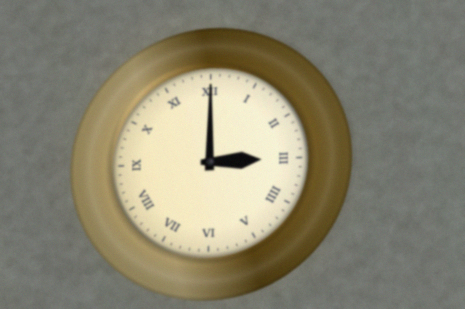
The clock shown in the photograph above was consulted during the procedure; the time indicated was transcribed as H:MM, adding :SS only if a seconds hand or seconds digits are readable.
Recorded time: 3:00
